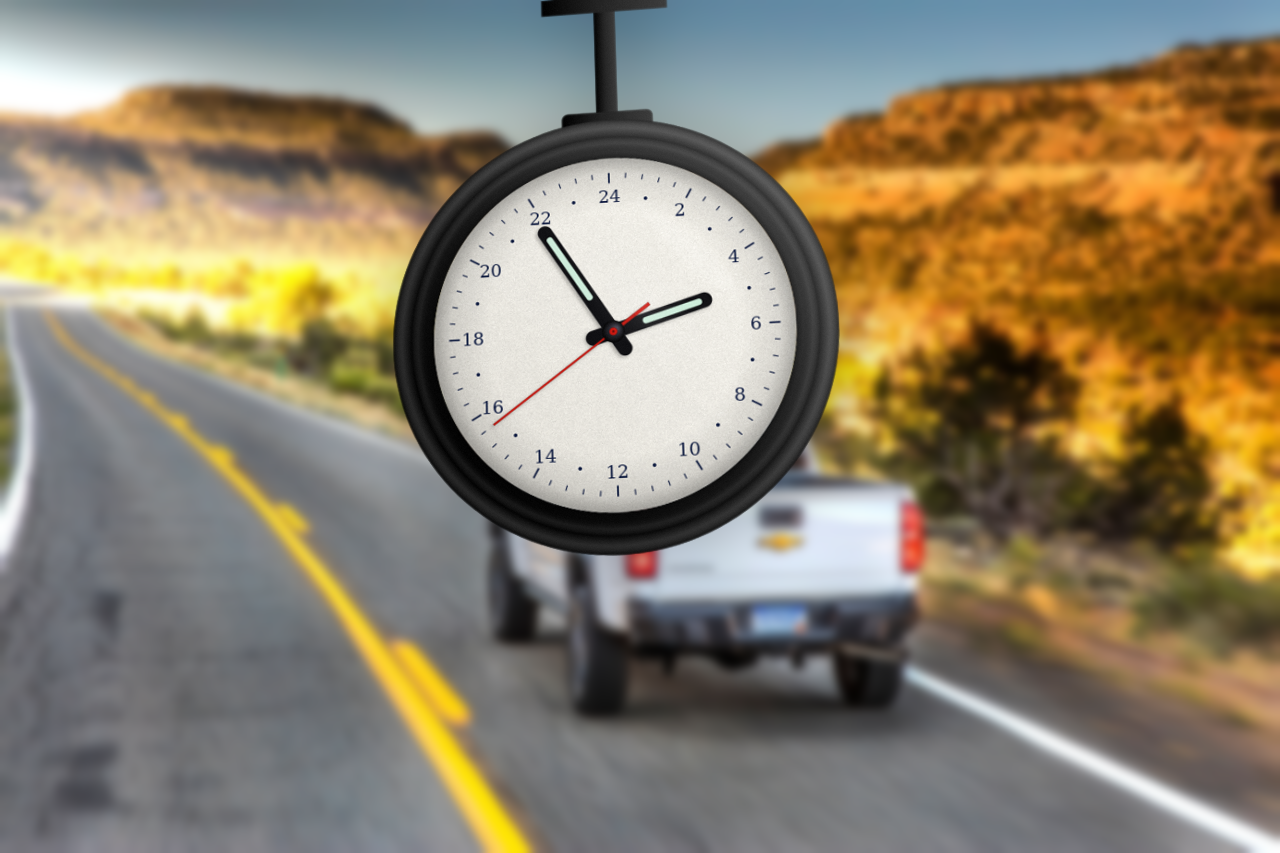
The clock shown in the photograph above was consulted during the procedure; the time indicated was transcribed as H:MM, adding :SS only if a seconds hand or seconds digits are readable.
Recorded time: 4:54:39
